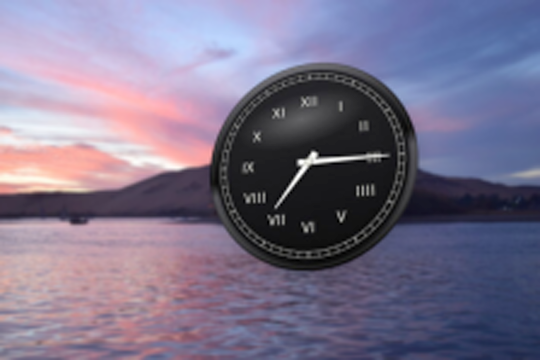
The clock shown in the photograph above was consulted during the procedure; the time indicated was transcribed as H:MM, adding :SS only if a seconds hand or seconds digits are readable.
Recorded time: 7:15
